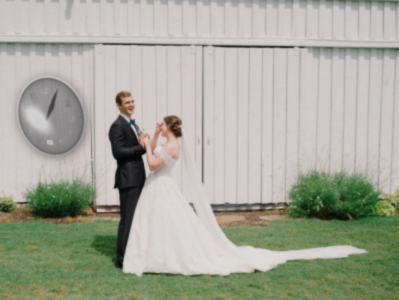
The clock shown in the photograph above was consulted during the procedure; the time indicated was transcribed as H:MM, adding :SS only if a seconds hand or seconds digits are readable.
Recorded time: 1:05
